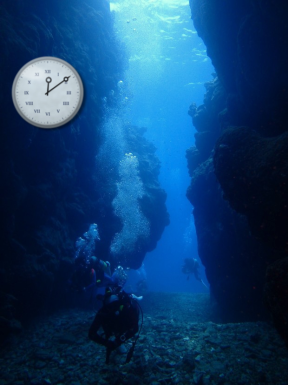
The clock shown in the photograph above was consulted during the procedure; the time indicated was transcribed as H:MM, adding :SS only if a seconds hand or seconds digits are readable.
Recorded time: 12:09
